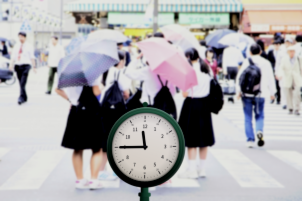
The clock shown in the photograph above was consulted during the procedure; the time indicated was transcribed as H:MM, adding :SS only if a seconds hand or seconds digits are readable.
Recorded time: 11:45
